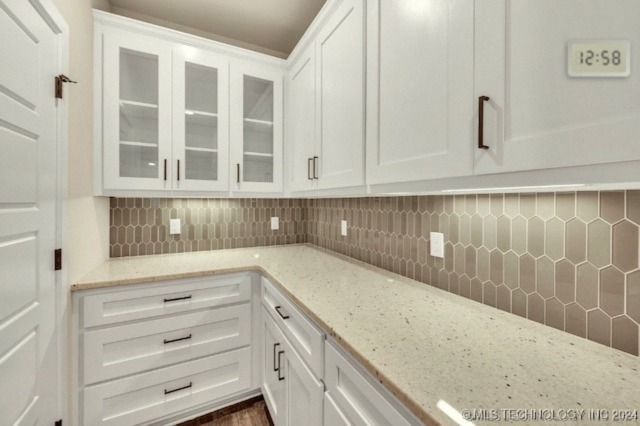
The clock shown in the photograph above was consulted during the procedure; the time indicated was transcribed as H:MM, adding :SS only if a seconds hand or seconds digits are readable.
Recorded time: 12:58
